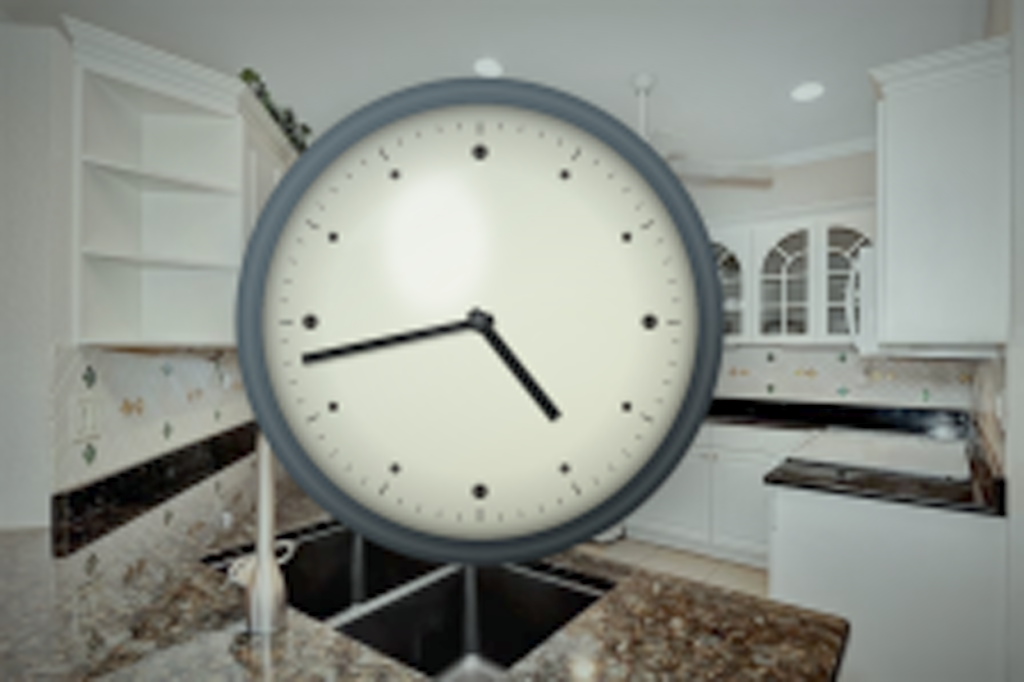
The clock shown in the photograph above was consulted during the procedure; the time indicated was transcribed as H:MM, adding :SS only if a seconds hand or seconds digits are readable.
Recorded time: 4:43
